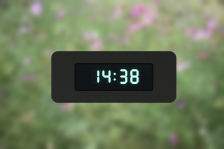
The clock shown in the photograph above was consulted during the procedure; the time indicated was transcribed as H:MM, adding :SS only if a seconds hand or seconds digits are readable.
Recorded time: 14:38
